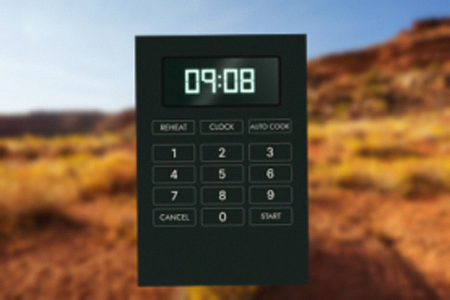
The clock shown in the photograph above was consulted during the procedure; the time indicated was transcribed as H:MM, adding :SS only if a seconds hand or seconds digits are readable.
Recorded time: 9:08
